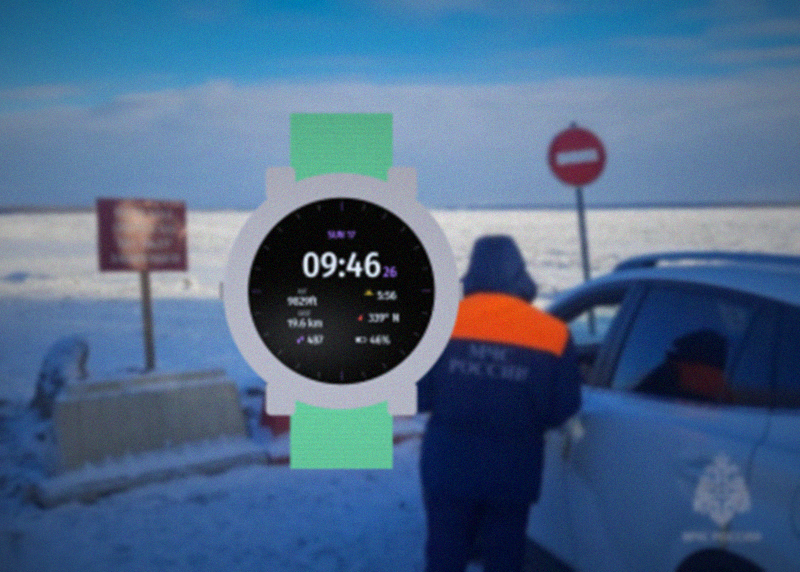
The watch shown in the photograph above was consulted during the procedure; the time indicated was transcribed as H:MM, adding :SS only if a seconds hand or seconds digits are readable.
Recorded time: 9:46
